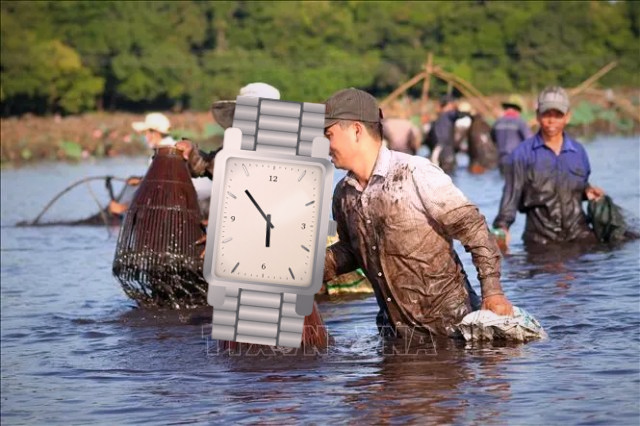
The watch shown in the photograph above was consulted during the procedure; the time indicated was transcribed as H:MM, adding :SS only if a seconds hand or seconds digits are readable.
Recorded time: 5:53
